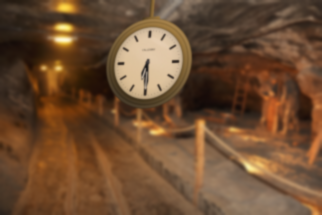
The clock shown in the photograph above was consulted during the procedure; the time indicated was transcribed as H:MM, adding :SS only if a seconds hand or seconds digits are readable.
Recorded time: 6:30
